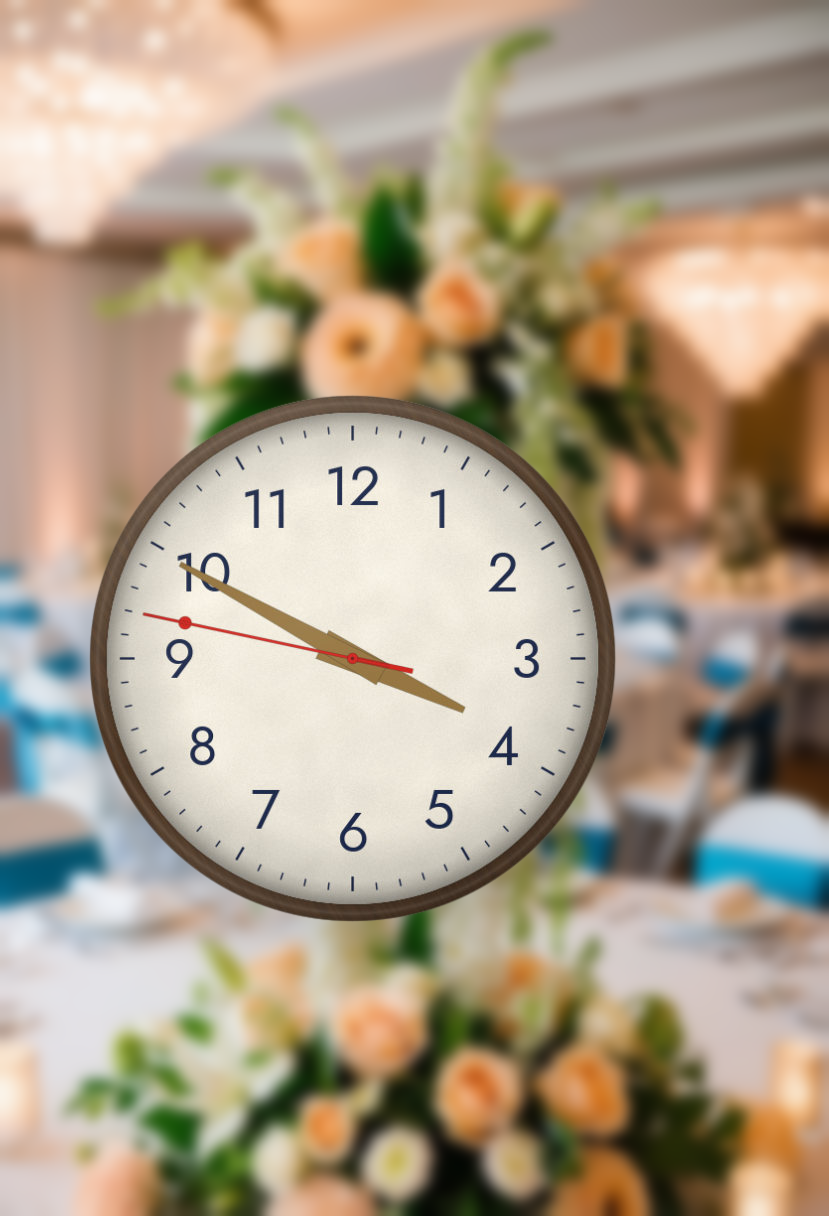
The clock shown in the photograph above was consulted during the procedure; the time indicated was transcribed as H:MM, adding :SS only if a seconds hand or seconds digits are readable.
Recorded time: 3:49:47
